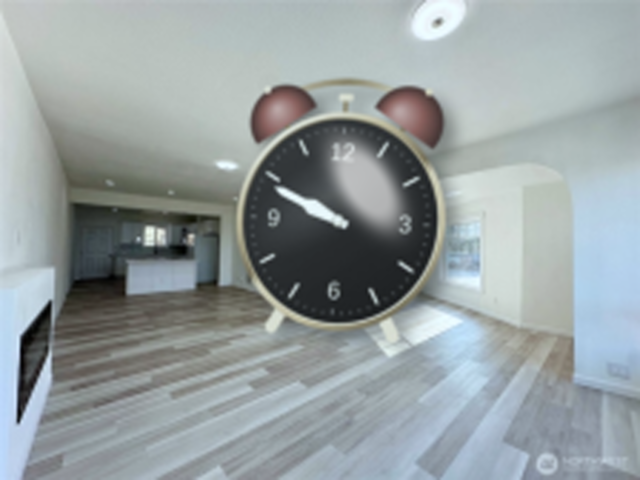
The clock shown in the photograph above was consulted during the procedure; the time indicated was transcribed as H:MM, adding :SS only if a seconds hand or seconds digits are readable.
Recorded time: 9:49
